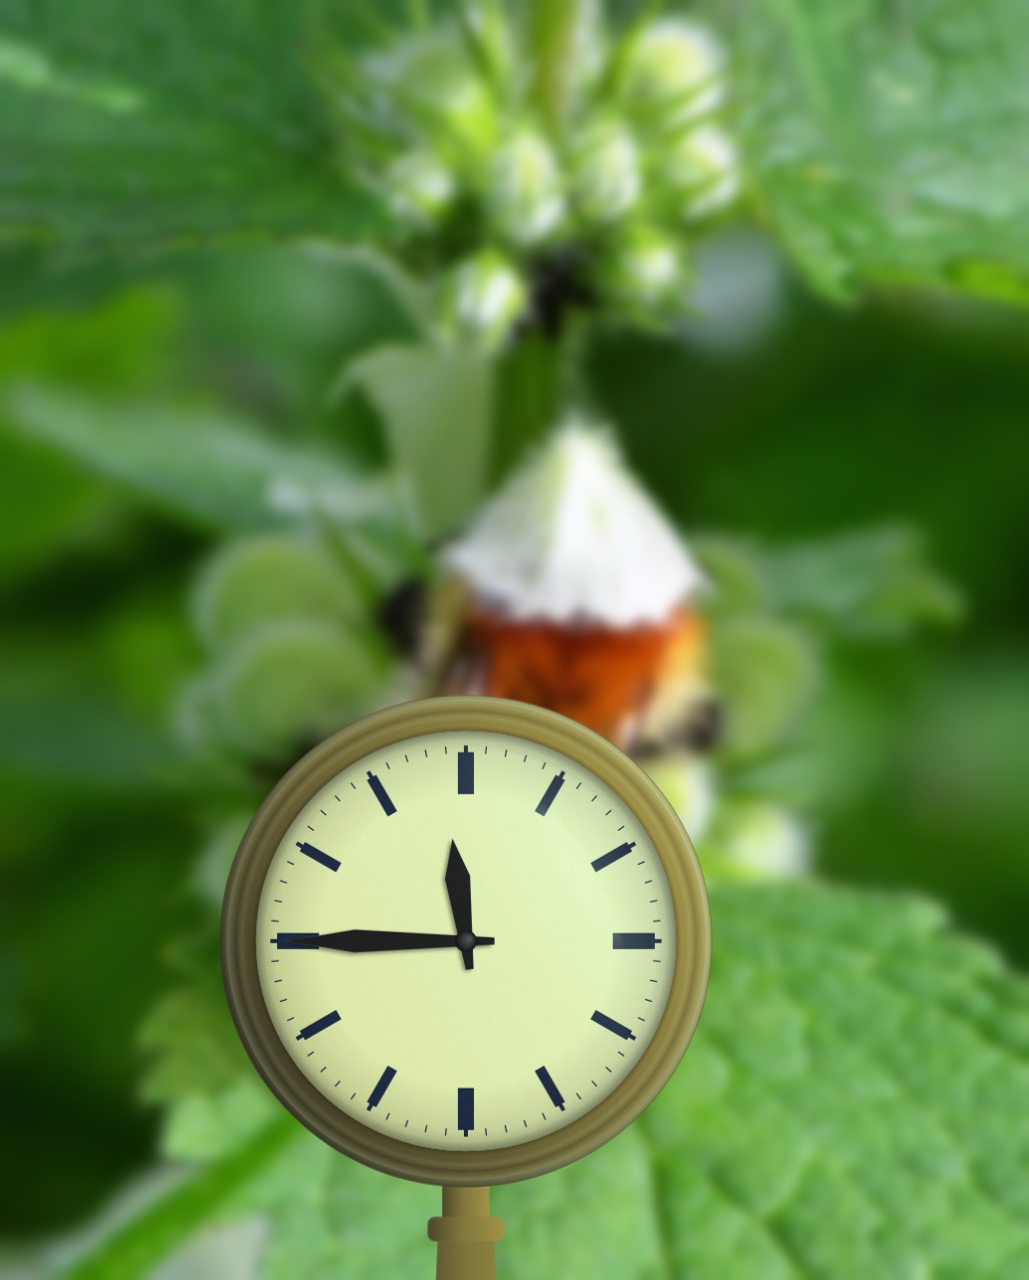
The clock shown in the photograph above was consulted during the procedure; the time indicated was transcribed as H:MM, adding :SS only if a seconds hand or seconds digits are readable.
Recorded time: 11:45
